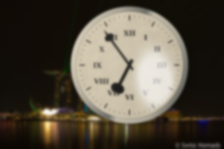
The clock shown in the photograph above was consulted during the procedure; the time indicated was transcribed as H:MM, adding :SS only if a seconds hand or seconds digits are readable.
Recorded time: 6:54
